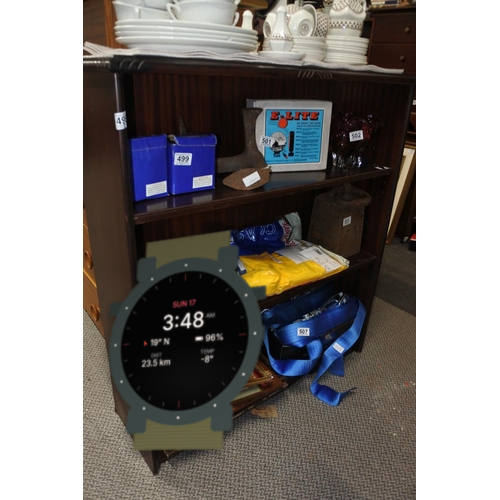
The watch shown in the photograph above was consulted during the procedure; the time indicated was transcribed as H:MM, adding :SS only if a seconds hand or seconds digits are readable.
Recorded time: 3:48
